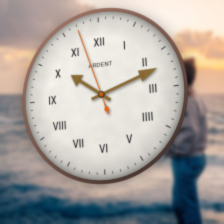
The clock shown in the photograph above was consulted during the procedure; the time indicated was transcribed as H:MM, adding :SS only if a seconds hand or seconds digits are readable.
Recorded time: 10:11:57
